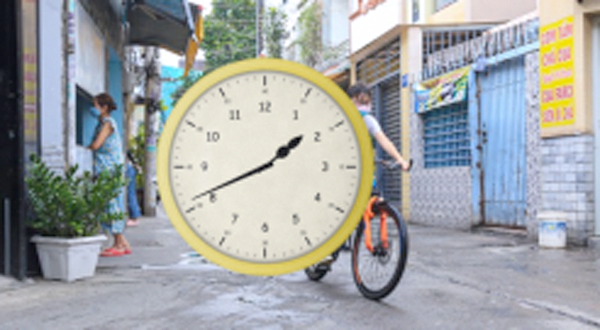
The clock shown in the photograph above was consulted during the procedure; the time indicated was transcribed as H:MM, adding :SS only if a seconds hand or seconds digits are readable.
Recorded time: 1:41
